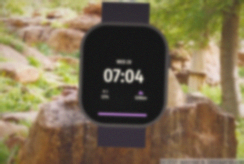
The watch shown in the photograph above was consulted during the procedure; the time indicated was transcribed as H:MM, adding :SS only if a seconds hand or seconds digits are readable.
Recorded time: 7:04
